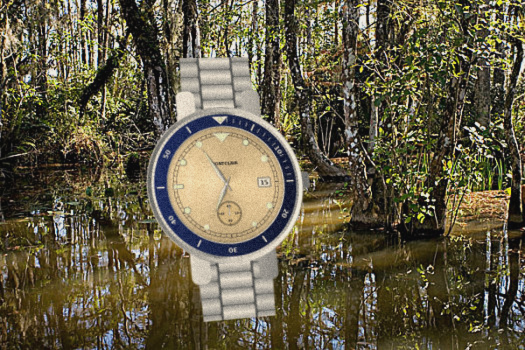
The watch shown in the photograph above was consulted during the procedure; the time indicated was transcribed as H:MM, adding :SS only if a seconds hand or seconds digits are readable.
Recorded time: 6:55
